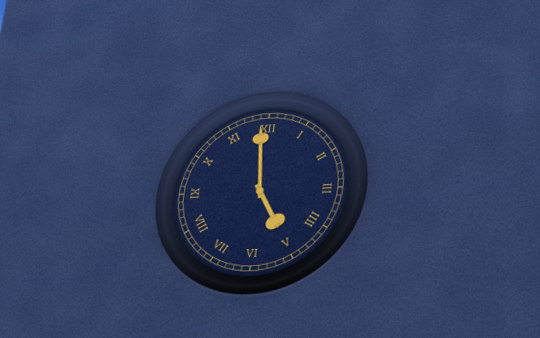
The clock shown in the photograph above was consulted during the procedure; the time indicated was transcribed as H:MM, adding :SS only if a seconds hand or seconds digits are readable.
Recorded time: 4:59
